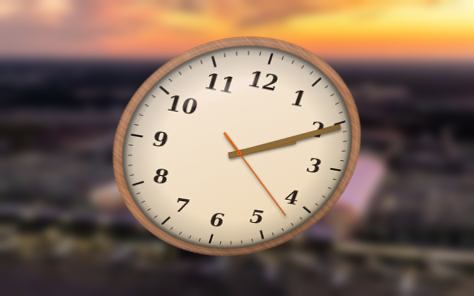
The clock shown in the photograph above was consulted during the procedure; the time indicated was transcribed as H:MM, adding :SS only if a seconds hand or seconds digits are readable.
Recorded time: 2:10:22
